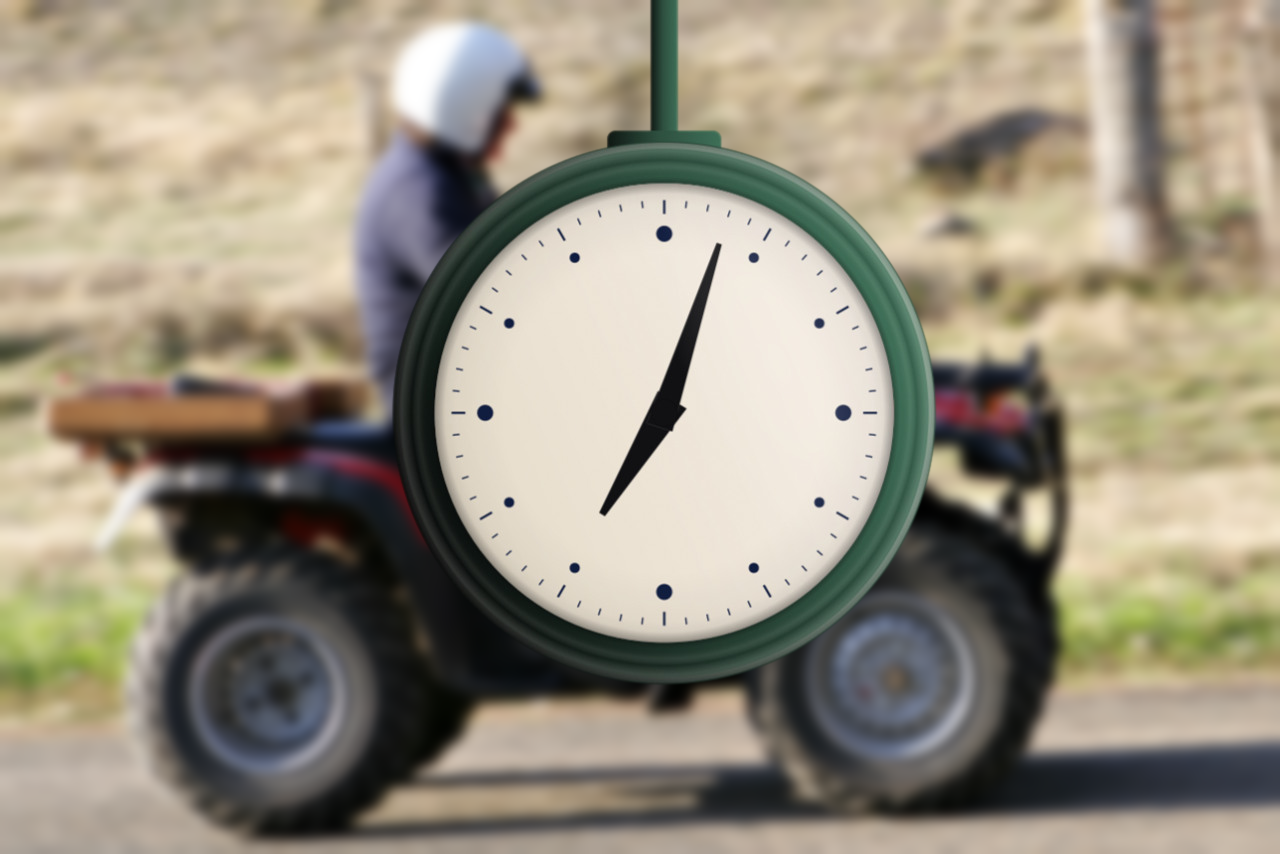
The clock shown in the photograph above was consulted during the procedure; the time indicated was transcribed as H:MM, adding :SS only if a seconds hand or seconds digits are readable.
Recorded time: 7:03
